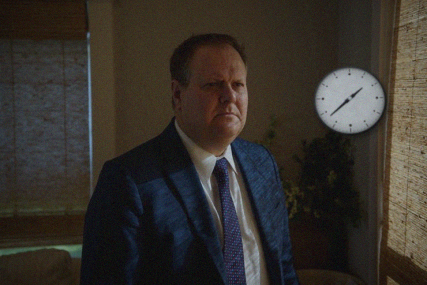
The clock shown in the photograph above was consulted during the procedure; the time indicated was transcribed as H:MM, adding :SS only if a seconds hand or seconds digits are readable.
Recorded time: 1:38
